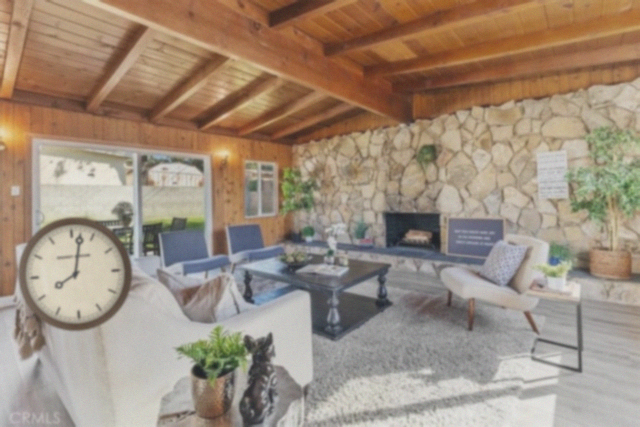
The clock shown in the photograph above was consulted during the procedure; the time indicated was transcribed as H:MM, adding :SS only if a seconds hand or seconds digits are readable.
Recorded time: 8:02
